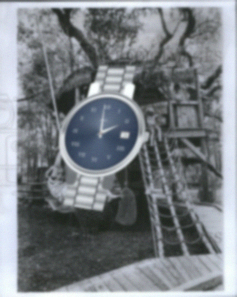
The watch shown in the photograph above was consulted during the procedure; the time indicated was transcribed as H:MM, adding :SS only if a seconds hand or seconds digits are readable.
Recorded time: 1:59
